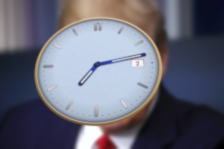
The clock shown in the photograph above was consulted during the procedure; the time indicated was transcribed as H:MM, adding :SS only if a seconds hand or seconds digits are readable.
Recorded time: 7:13
